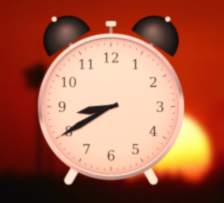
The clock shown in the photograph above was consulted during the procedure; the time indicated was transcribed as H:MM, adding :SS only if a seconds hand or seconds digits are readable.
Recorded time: 8:40
